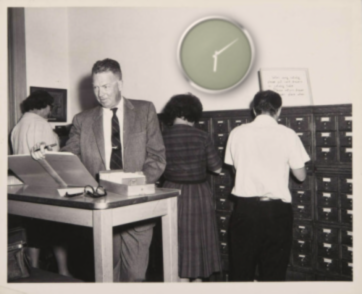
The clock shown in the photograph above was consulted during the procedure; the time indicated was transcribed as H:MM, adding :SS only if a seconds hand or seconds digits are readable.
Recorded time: 6:09
